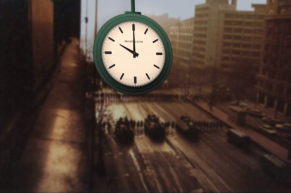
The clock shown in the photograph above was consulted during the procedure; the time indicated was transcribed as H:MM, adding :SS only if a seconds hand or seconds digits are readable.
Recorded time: 10:00
